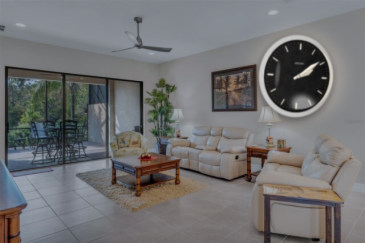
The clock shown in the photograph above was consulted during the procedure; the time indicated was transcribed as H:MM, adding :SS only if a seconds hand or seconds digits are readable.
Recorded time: 2:09
